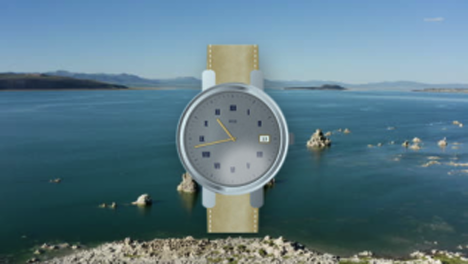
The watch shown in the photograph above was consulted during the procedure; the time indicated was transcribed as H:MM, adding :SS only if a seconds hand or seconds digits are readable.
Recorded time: 10:43
